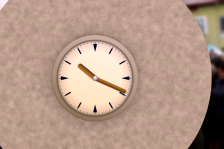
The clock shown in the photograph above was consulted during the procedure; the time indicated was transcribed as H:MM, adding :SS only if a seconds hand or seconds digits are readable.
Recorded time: 10:19
